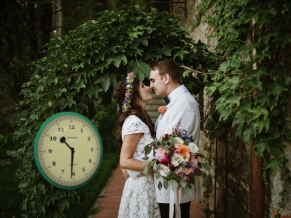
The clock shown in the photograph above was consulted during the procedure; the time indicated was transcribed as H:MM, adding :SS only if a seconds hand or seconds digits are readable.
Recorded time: 10:31
